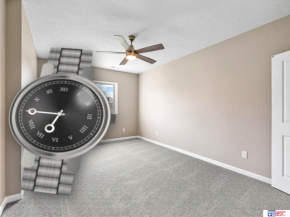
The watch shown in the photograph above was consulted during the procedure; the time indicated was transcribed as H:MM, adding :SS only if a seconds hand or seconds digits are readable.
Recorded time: 6:45
